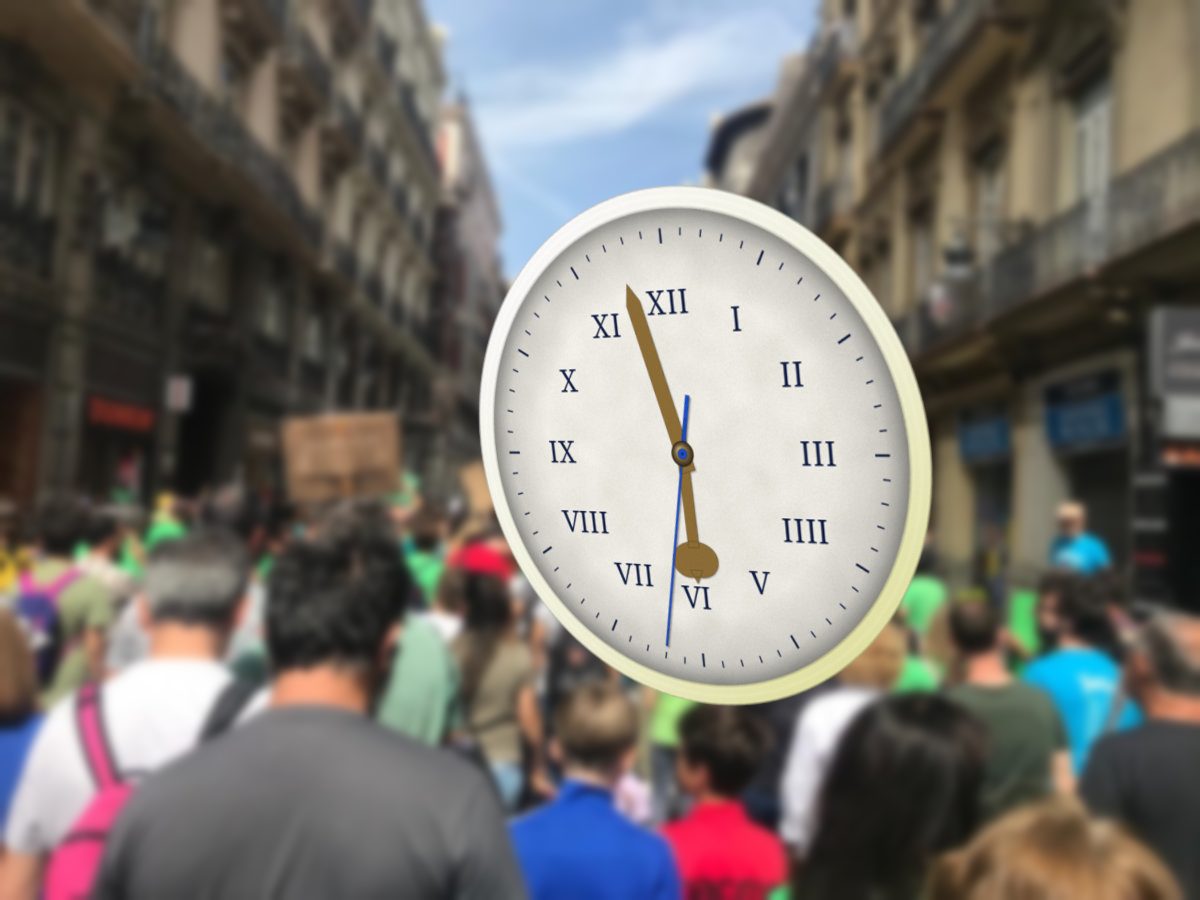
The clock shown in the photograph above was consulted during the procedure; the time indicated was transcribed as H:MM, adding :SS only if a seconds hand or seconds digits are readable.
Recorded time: 5:57:32
